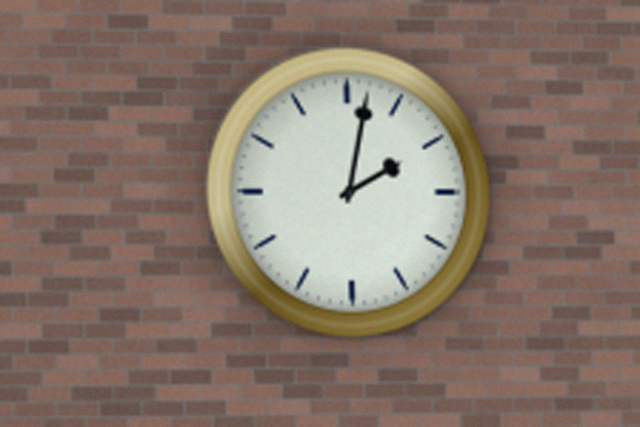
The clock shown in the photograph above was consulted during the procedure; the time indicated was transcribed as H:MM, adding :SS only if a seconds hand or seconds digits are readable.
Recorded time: 2:02
